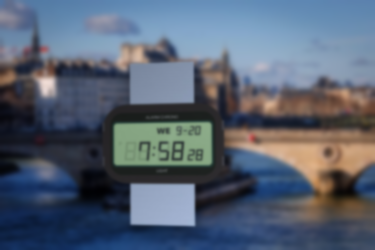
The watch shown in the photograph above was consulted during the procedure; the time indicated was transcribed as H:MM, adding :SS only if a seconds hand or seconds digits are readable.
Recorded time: 7:58
